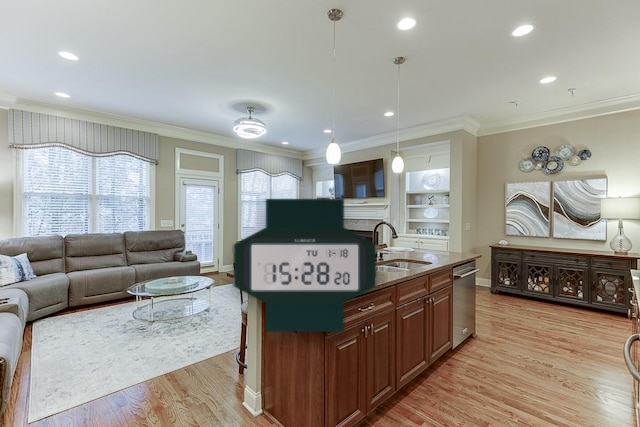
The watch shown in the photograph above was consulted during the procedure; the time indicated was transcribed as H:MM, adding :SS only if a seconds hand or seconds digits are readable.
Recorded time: 15:28:20
